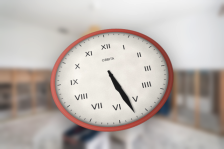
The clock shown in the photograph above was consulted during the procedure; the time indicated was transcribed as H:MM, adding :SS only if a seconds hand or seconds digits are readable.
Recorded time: 5:27
